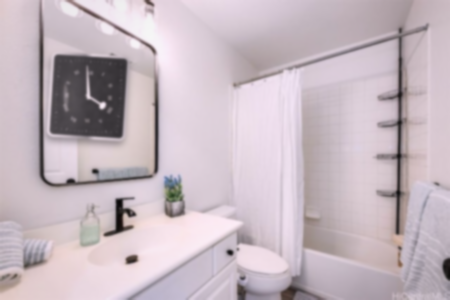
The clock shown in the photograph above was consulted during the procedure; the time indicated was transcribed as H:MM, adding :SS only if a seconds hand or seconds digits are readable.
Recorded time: 3:59
